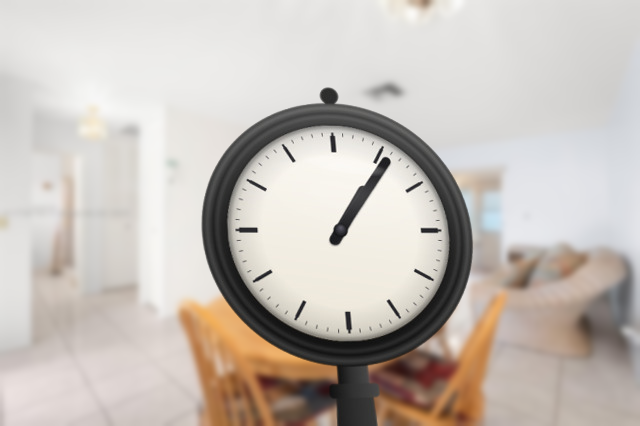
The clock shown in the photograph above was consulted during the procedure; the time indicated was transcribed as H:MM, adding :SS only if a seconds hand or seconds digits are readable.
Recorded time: 1:06
